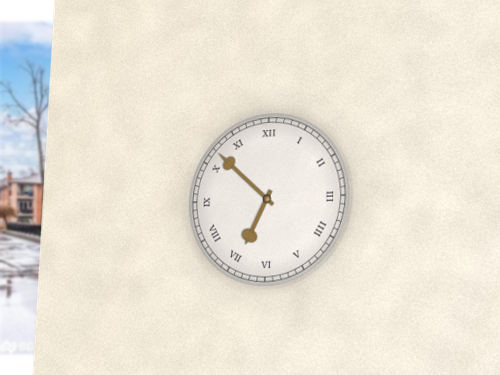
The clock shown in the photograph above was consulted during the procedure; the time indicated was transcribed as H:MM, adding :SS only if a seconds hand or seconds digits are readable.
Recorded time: 6:52
